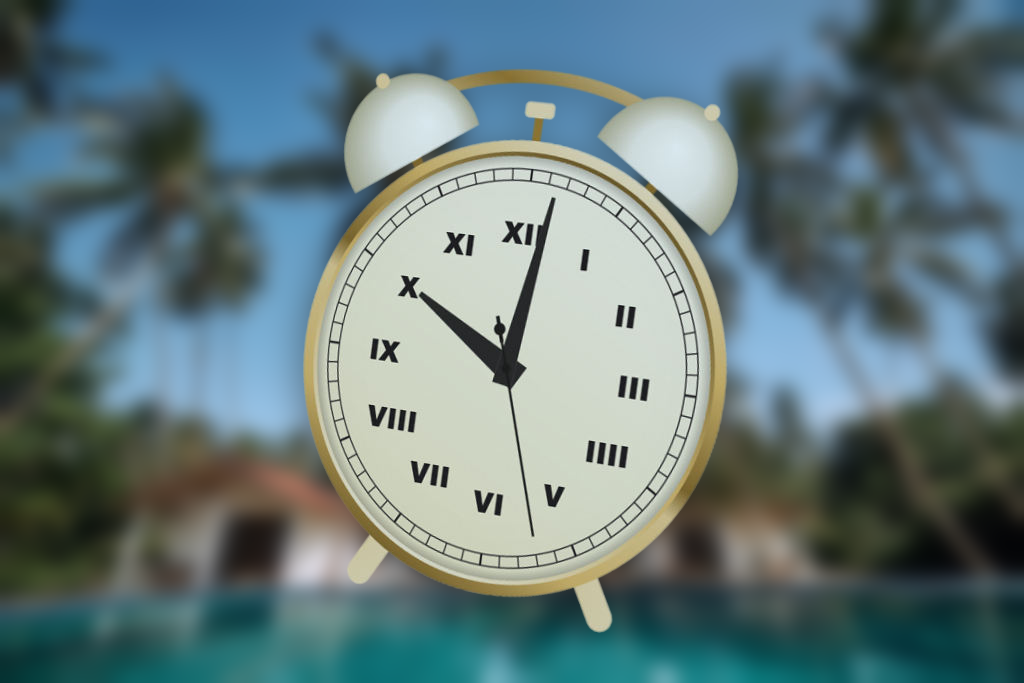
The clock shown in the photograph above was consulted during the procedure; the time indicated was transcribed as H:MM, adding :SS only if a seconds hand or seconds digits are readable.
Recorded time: 10:01:27
